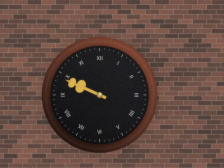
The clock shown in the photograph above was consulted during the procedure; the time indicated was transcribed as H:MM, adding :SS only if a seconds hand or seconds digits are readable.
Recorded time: 9:49
